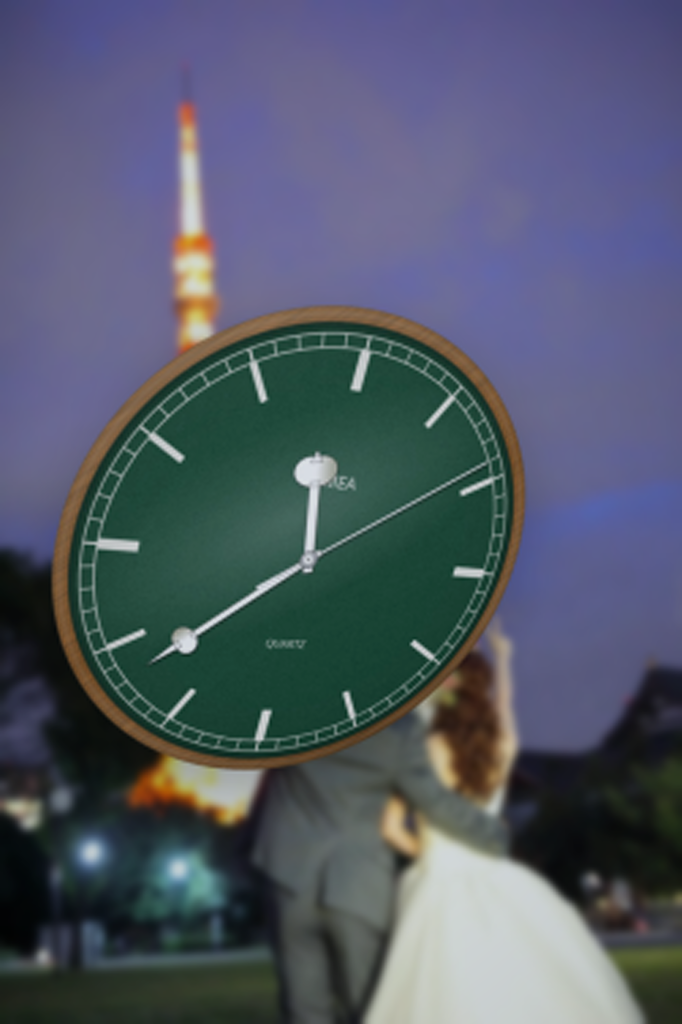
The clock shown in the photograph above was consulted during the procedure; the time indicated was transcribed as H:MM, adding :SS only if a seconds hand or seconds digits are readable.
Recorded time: 11:38:09
